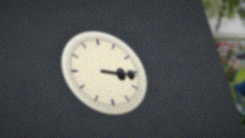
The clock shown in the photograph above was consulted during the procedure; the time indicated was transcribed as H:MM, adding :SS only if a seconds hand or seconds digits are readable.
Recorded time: 3:16
